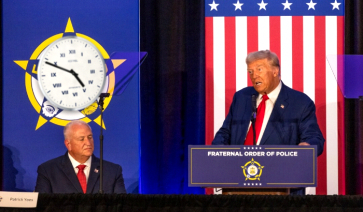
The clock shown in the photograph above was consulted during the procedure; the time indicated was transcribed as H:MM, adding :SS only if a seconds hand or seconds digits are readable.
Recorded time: 4:49
